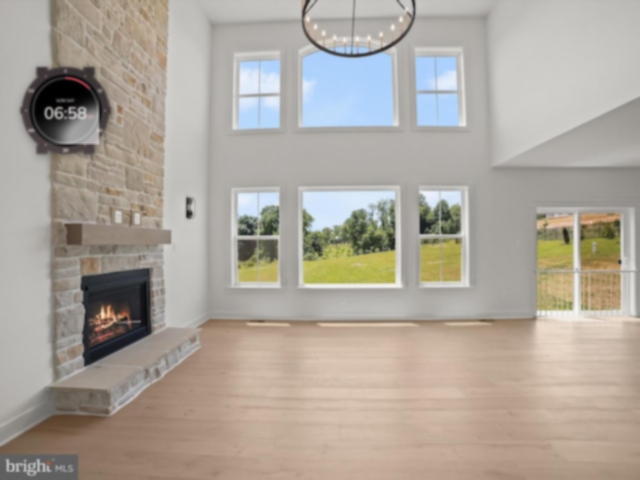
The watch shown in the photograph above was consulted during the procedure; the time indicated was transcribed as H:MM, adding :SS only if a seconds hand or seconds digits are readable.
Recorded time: 6:58
